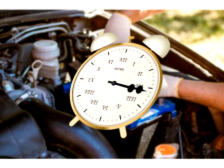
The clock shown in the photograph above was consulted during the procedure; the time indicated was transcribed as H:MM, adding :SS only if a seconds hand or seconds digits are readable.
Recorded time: 3:16
